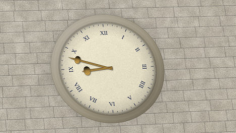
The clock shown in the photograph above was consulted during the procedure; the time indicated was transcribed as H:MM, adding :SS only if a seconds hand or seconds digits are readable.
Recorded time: 8:48
